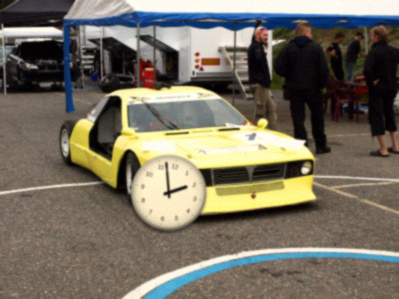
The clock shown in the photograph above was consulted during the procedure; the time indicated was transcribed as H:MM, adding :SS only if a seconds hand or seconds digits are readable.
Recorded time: 1:57
